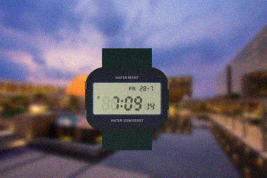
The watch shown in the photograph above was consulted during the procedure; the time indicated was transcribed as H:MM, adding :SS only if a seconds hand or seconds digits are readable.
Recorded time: 7:09:14
